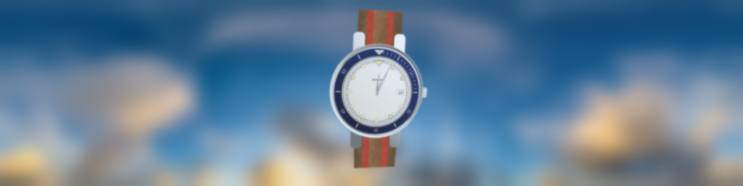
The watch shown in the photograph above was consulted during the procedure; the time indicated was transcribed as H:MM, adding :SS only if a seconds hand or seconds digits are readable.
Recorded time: 12:04
